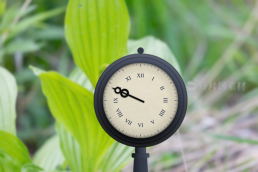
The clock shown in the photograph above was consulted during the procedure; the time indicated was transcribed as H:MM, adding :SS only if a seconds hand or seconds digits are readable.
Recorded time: 9:49
